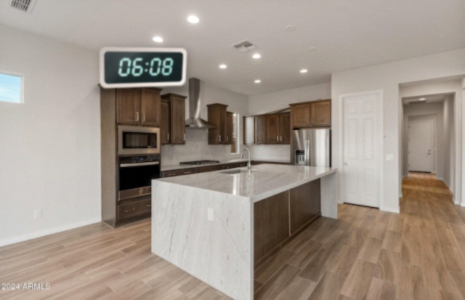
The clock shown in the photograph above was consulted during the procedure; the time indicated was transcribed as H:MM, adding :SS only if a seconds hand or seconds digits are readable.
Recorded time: 6:08
